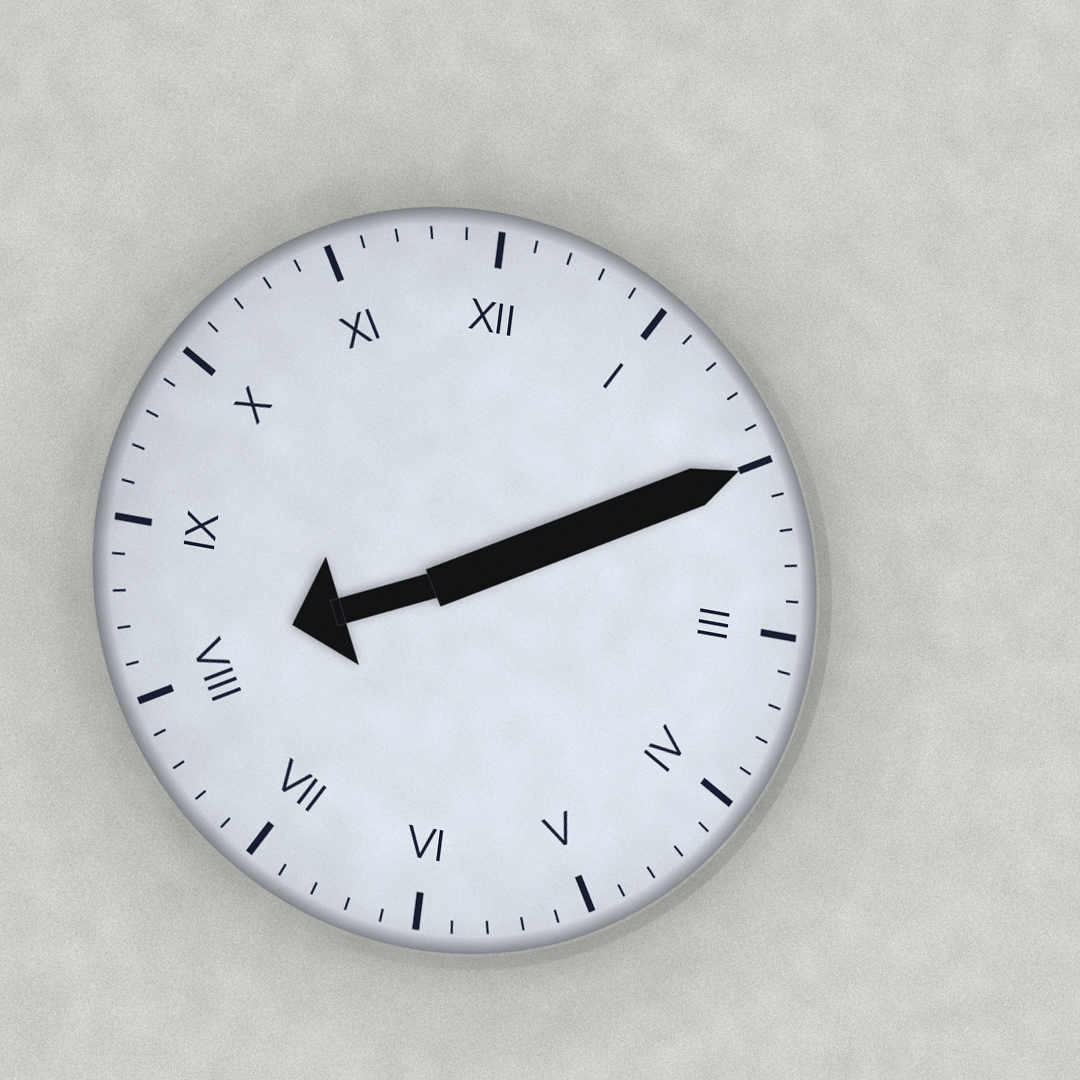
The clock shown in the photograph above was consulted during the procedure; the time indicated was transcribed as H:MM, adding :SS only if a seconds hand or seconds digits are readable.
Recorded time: 8:10
